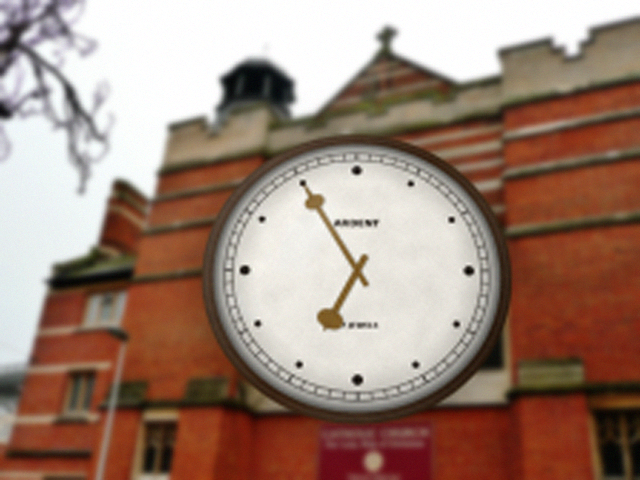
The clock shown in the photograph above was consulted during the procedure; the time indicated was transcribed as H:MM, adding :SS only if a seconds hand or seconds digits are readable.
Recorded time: 6:55
